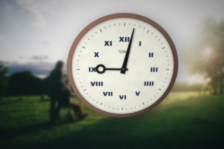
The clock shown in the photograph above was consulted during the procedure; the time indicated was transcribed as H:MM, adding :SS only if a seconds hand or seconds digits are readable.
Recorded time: 9:02
